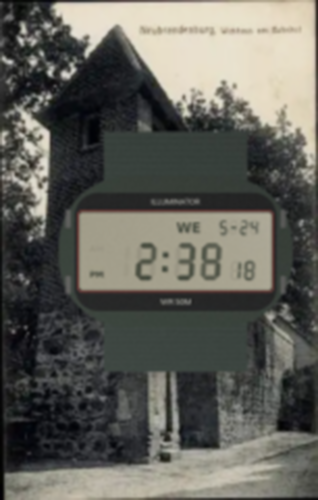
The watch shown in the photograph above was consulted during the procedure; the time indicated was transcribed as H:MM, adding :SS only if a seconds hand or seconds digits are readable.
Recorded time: 2:38:18
